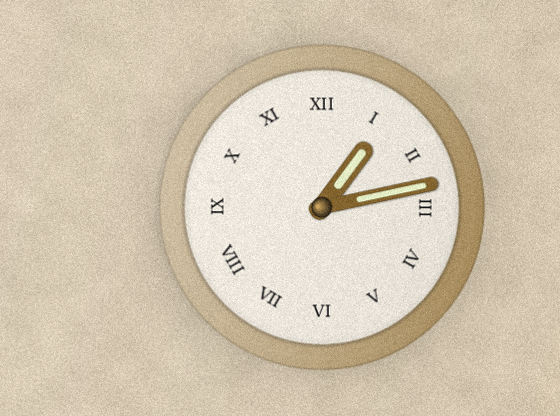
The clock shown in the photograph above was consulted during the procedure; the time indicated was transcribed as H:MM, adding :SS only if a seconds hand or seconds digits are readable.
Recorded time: 1:13
